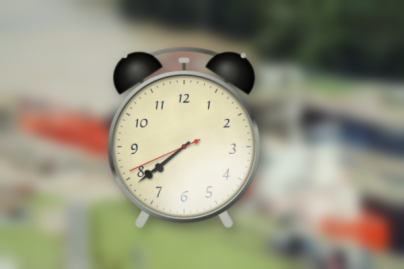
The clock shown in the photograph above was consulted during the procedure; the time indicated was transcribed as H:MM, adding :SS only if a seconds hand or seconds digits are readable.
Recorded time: 7:38:41
